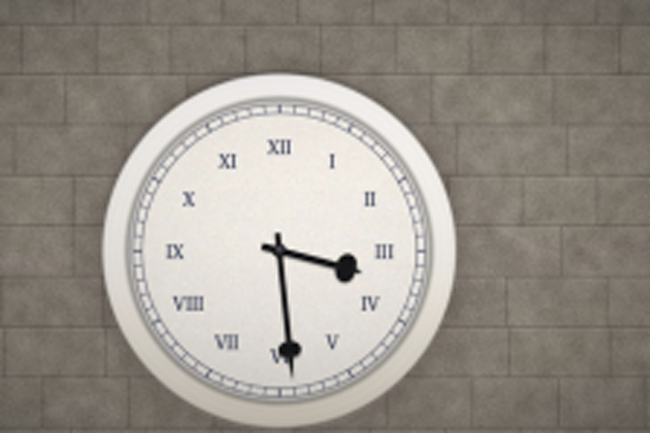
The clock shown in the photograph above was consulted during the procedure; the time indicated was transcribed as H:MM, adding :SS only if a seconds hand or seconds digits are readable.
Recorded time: 3:29
